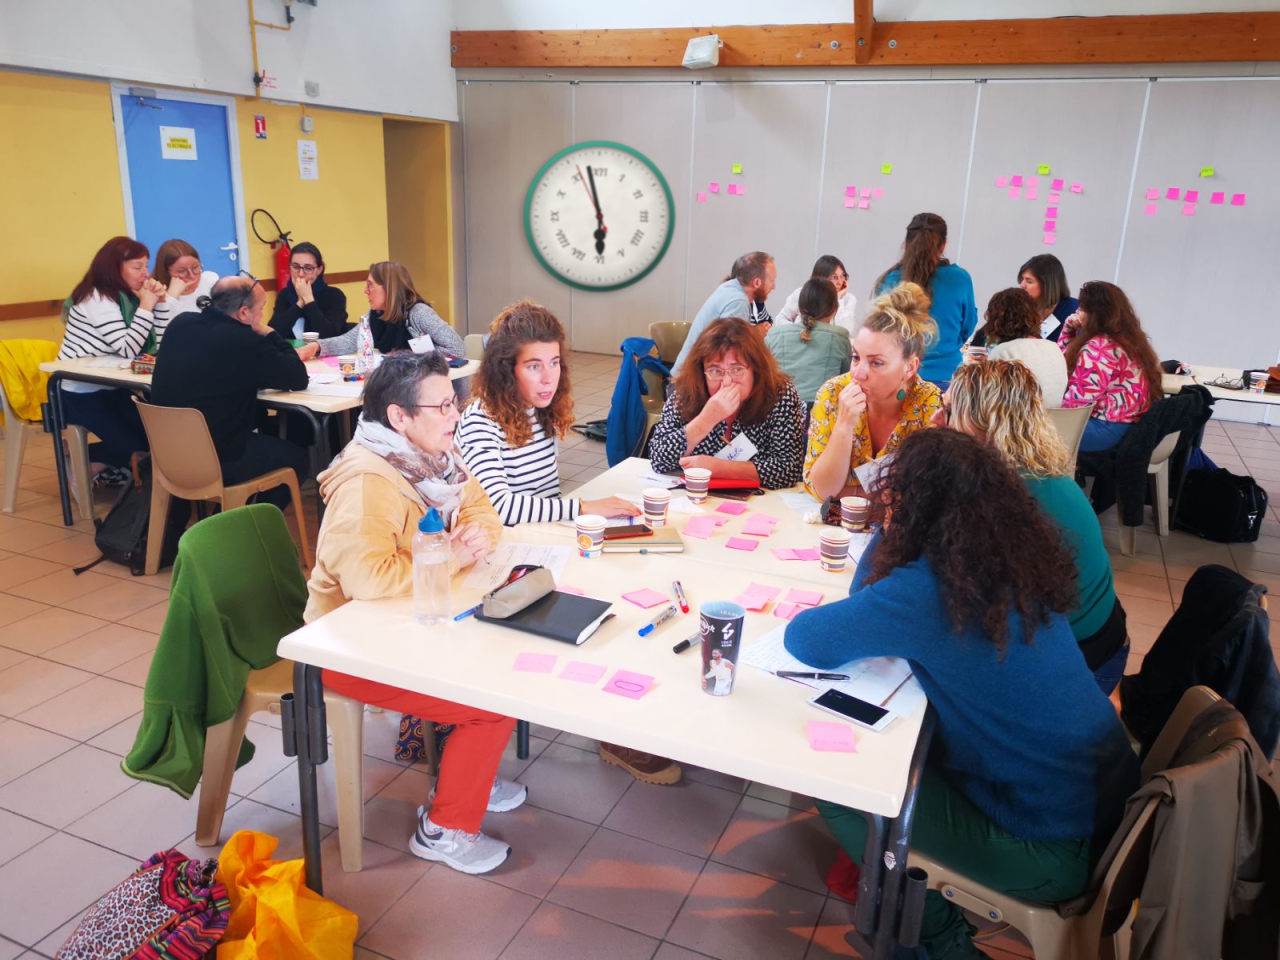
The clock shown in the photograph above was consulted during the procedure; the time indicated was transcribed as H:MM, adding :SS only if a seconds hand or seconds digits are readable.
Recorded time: 5:57:56
